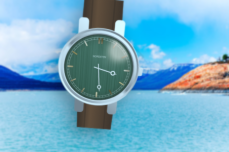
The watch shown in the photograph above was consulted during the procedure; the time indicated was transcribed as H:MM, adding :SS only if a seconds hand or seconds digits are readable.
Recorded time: 3:29
